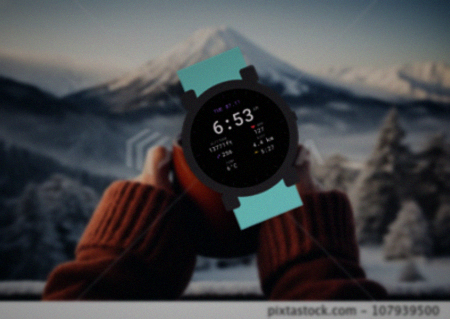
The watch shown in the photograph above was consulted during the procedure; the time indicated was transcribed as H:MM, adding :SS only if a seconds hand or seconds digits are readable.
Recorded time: 6:53
